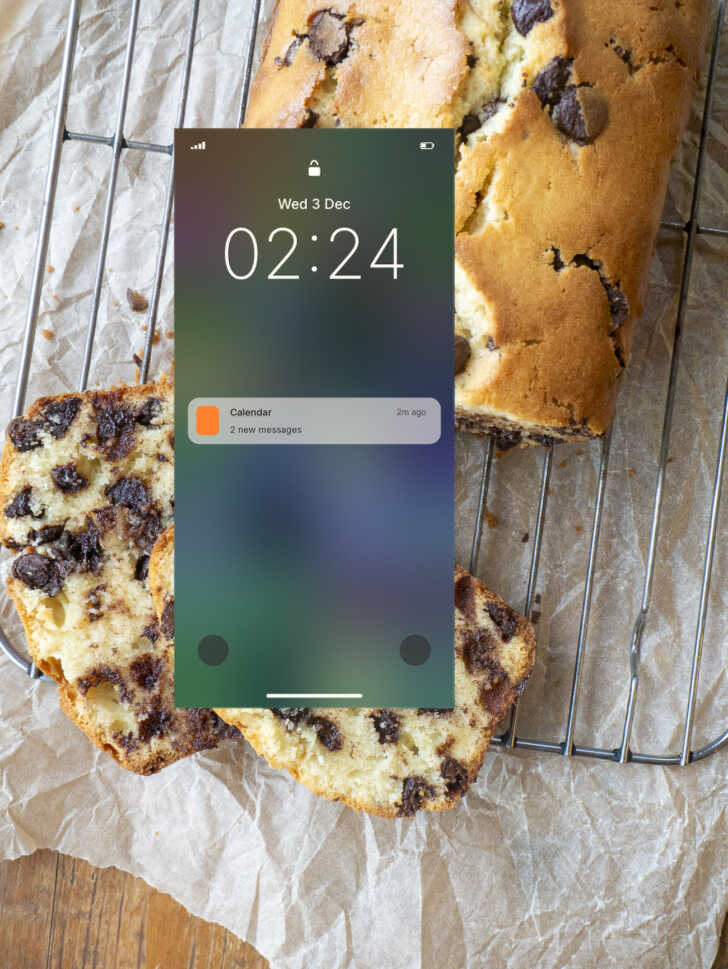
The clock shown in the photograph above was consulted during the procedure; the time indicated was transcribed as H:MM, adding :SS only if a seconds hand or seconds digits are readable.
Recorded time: 2:24
